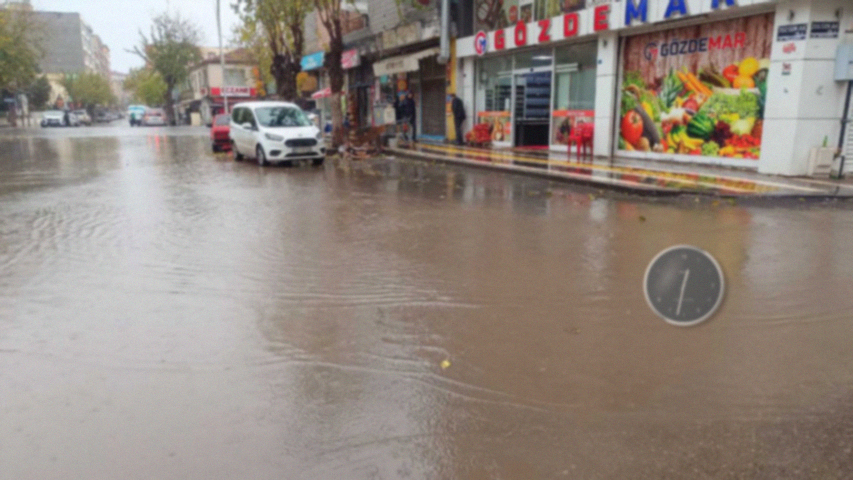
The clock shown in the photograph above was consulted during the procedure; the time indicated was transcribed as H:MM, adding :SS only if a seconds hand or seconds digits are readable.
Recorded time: 12:32
